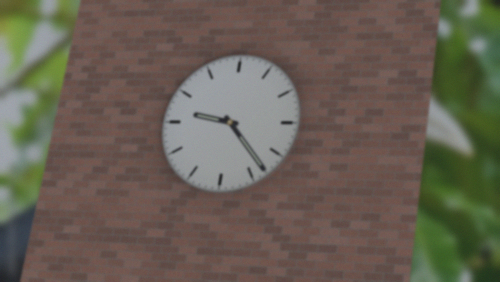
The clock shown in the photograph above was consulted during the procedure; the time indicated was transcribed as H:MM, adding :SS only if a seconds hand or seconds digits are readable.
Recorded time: 9:23
